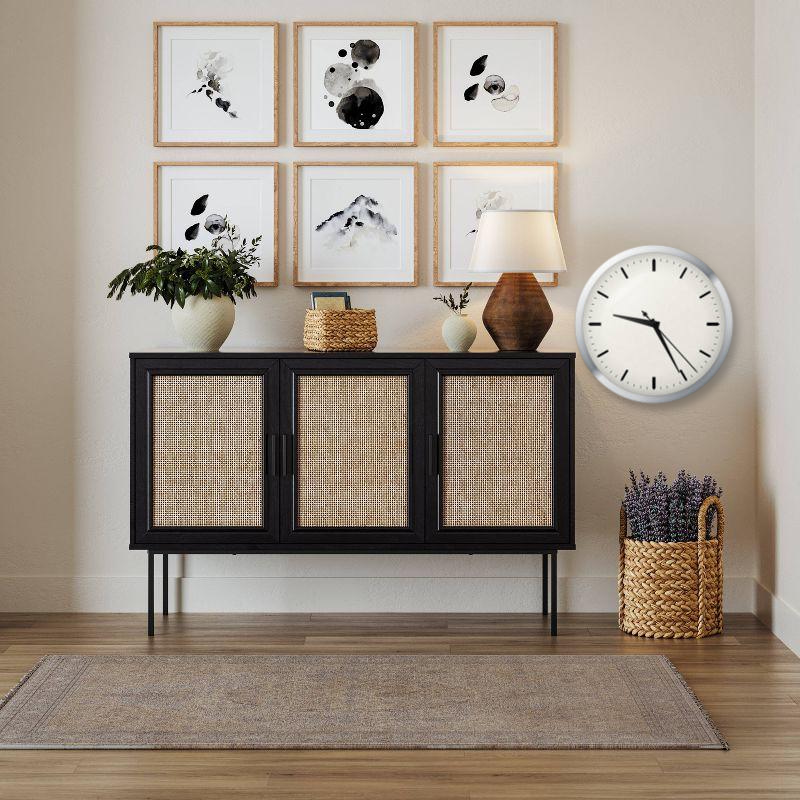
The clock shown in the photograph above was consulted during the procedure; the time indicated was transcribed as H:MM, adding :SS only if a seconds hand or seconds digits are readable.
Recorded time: 9:25:23
